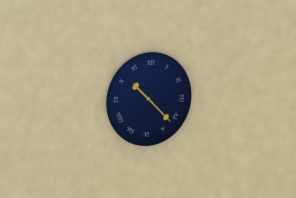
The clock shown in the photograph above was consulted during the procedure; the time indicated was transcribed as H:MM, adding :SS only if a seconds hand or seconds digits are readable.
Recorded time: 10:22
